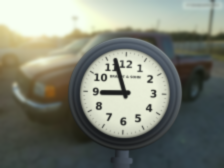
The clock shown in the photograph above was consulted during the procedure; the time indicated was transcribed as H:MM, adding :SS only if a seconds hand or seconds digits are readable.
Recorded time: 8:57
